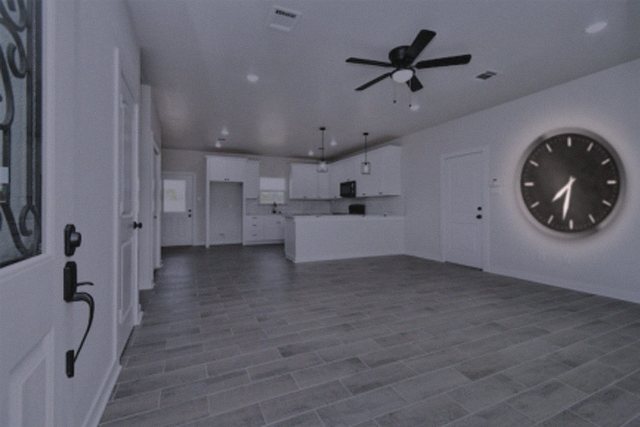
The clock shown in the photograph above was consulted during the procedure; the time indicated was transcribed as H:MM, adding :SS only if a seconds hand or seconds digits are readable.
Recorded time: 7:32
